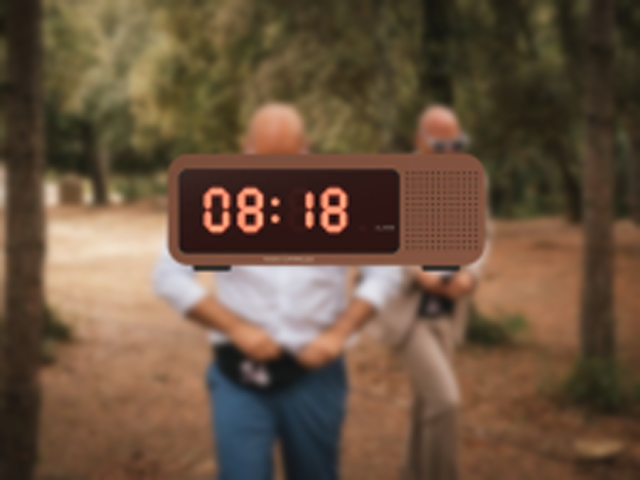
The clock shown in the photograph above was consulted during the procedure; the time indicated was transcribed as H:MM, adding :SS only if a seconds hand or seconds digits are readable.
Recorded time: 8:18
